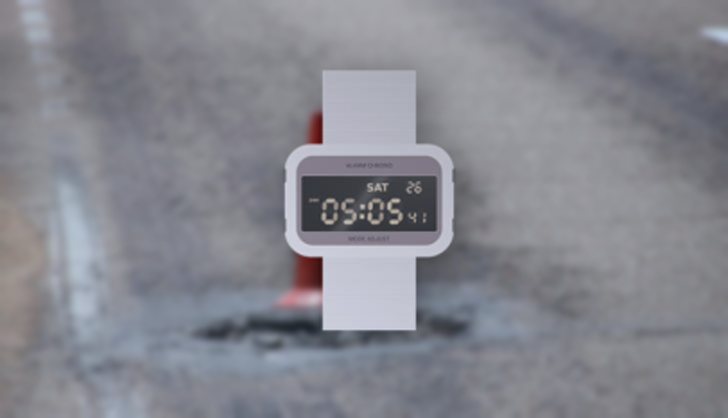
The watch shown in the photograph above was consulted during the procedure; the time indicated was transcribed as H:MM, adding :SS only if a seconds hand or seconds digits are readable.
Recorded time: 5:05:41
